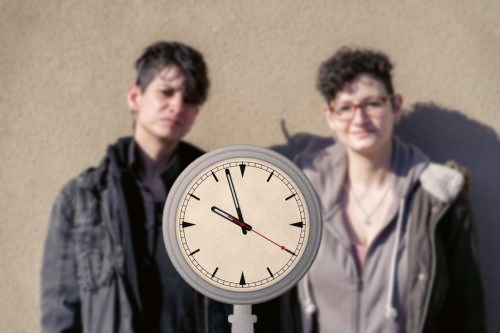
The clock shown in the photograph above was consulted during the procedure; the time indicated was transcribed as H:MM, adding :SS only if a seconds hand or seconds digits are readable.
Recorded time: 9:57:20
